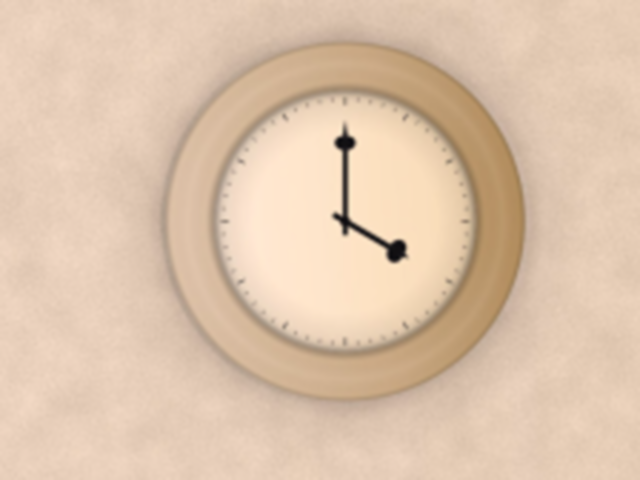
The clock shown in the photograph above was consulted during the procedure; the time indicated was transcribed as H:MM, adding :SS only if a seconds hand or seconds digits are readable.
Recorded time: 4:00
